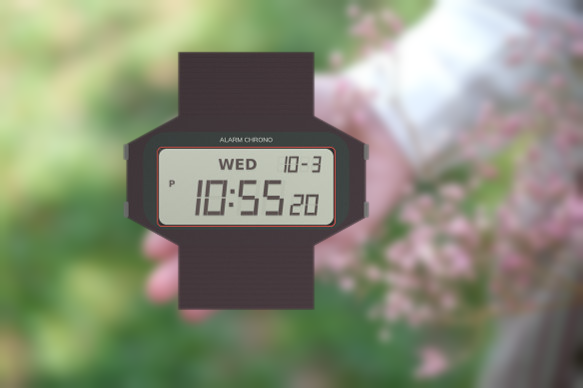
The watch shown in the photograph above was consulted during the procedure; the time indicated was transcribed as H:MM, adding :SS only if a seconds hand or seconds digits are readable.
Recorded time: 10:55:20
